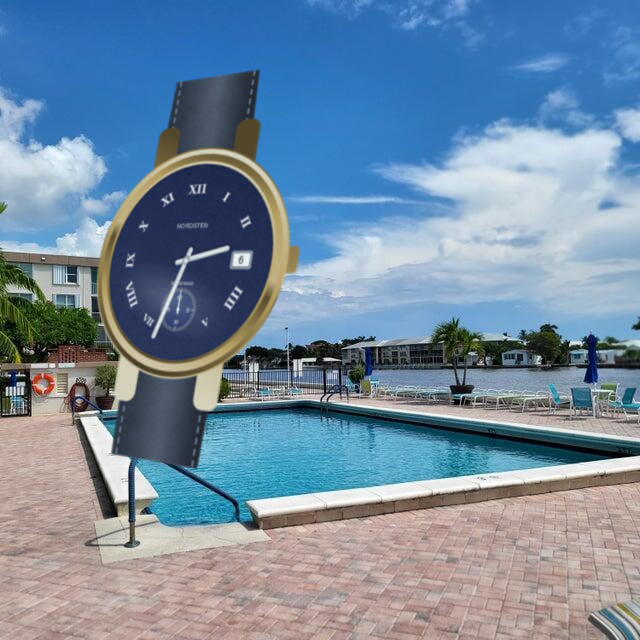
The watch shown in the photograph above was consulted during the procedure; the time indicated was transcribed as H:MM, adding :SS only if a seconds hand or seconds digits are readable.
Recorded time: 2:33
